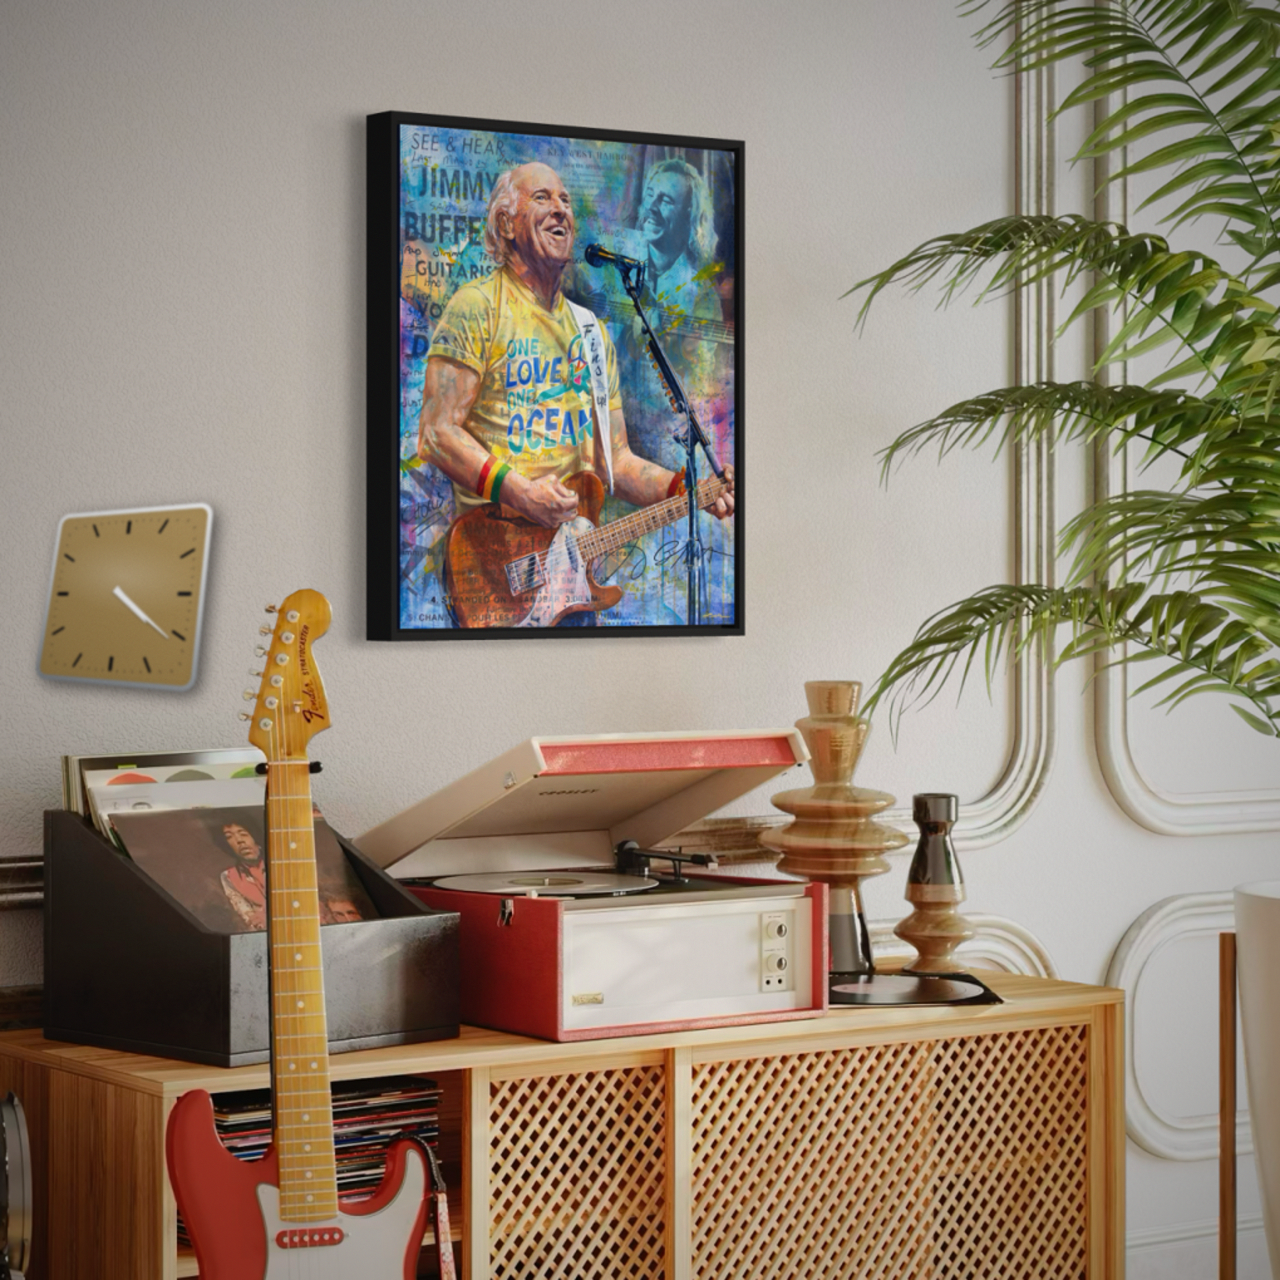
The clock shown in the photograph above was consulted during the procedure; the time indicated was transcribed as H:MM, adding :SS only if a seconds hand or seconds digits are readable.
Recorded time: 4:21
